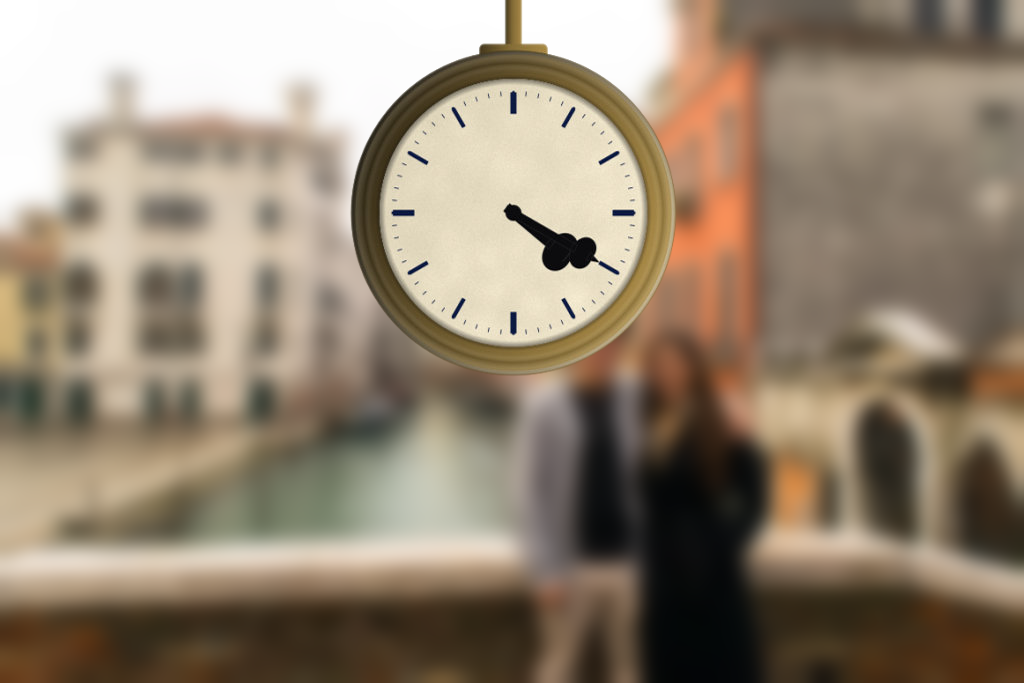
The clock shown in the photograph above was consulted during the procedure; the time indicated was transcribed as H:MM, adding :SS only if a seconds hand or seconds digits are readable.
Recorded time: 4:20
